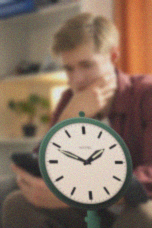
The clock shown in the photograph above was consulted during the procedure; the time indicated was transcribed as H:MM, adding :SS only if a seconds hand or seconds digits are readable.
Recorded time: 1:49
